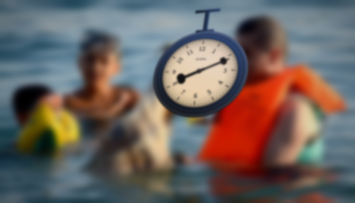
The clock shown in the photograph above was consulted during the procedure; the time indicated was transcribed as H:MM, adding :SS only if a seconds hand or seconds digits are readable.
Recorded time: 8:11
